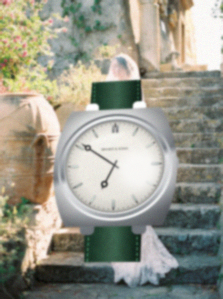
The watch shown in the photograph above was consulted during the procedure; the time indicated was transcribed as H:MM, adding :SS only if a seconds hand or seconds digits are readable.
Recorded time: 6:51
